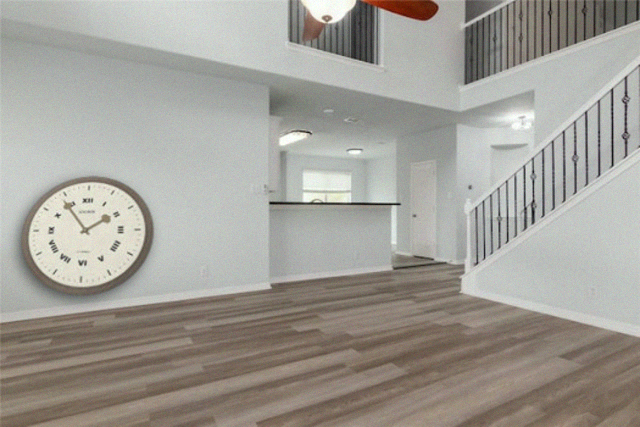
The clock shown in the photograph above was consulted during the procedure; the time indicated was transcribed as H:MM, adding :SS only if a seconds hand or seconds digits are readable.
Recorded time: 1:54
